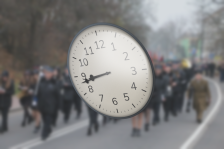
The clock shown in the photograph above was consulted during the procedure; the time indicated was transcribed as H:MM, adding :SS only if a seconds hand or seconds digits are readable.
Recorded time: 8:43
